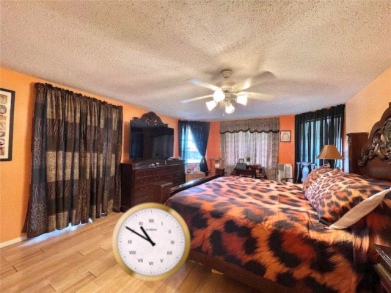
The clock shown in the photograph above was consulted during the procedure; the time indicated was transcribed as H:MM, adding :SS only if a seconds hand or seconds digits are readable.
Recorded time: 10:50
